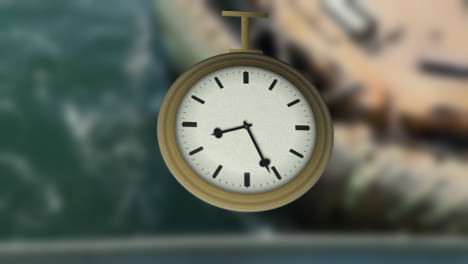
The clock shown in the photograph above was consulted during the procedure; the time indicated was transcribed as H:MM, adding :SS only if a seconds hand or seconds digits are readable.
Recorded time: 8:26
